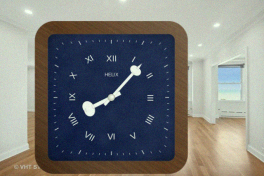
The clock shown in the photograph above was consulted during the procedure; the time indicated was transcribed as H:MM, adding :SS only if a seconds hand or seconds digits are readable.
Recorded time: 8:07
